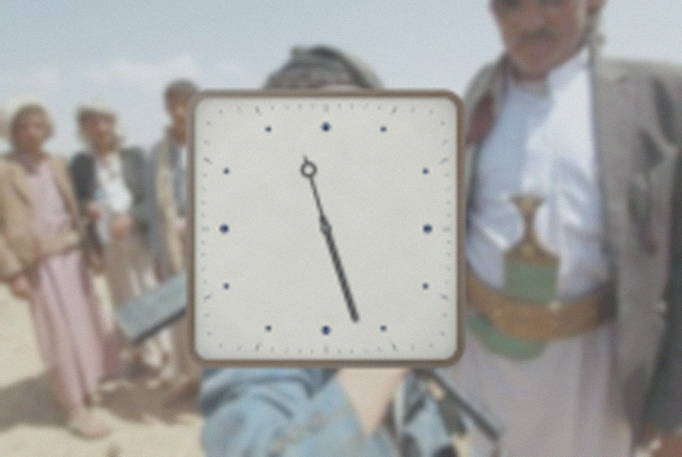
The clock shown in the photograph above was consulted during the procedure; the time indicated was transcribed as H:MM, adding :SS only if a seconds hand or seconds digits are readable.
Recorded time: 11:27
